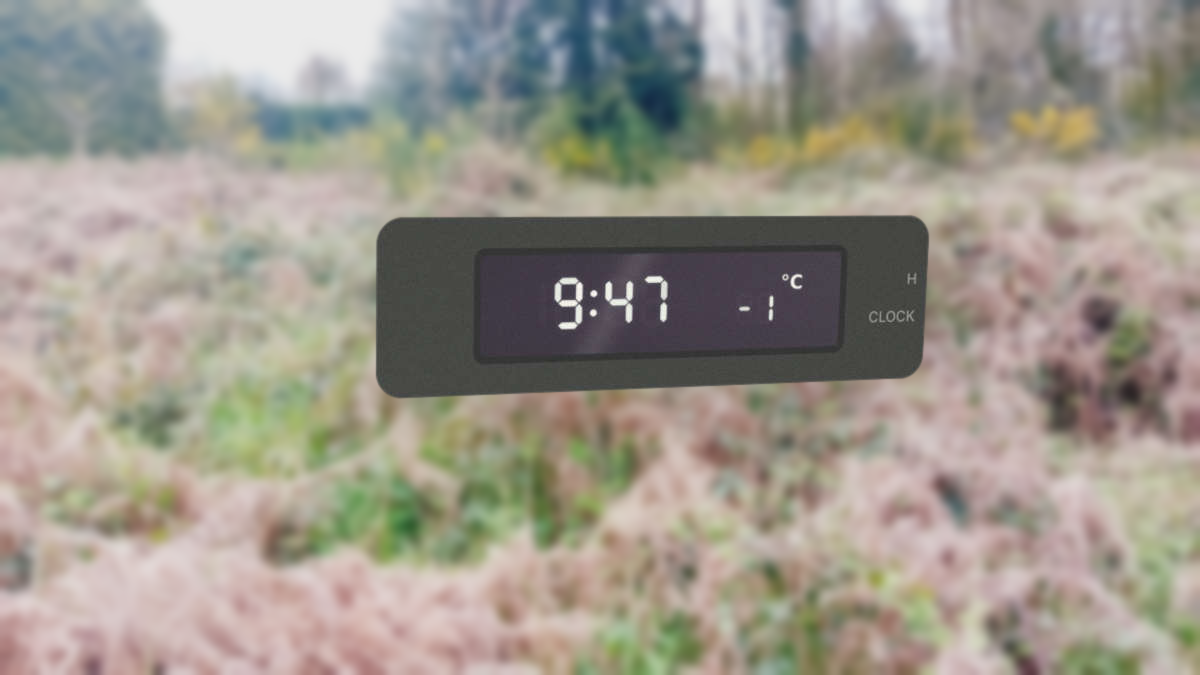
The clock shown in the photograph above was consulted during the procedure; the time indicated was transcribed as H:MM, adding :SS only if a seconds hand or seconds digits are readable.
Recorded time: 9:47
